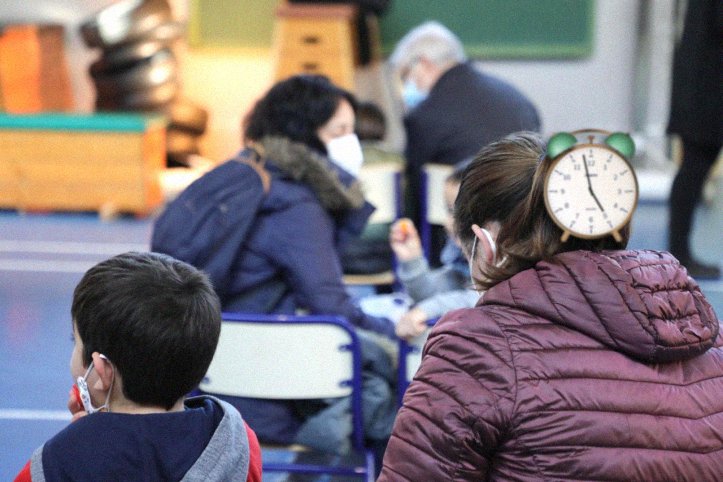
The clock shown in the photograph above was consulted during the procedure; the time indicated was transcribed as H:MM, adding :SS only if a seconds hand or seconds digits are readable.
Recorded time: 4:58
